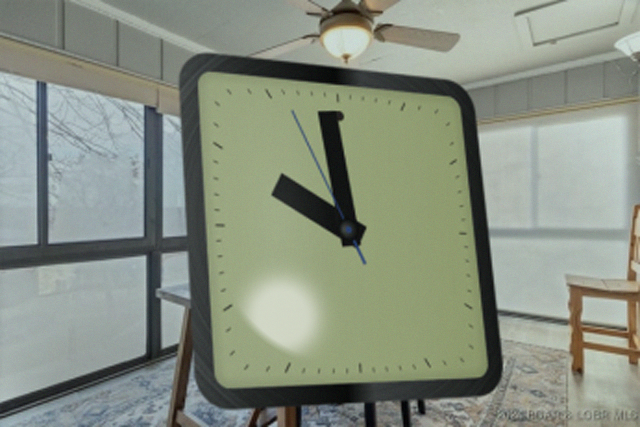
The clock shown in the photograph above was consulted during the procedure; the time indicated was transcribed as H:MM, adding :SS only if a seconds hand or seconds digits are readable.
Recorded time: 9:58:56
